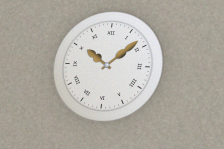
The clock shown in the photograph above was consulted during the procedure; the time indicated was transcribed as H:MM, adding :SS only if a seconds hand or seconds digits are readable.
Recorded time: 10:08
